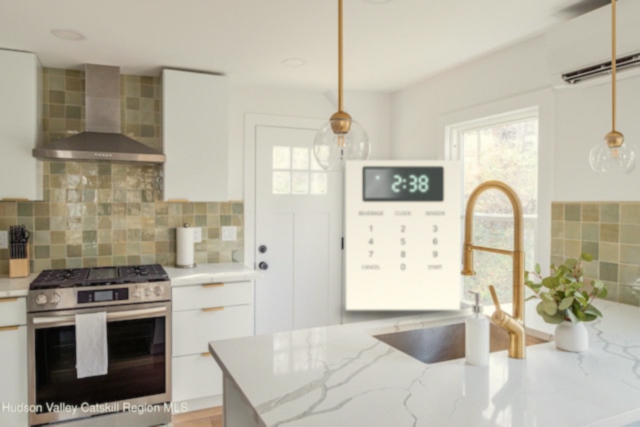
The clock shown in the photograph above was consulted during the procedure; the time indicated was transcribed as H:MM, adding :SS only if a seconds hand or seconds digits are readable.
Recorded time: 2:38
